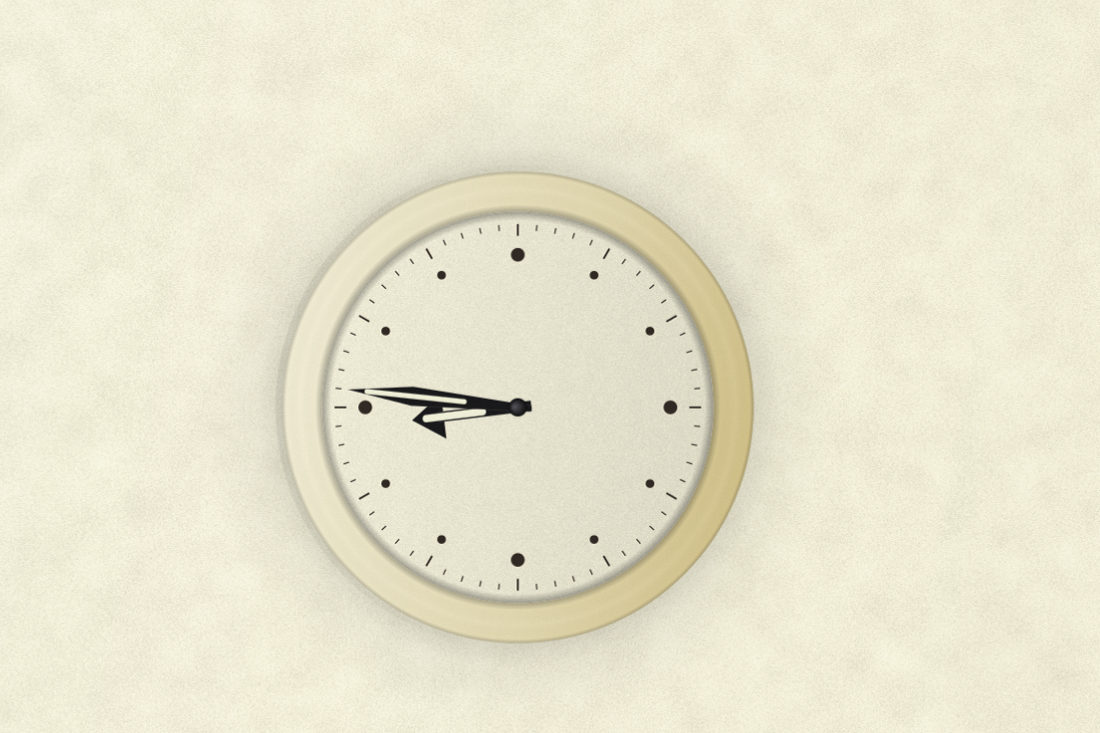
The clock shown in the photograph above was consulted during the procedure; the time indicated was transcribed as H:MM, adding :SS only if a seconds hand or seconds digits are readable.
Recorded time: 8:46
